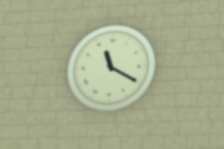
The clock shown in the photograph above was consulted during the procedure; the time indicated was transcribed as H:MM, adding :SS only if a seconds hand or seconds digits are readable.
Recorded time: 11:20
